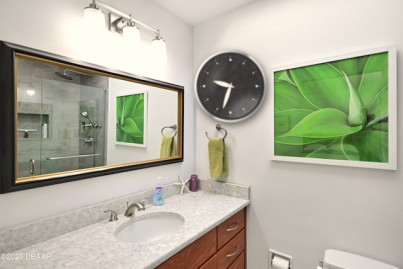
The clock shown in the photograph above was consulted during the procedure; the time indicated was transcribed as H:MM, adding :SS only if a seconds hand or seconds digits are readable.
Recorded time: 9:33
